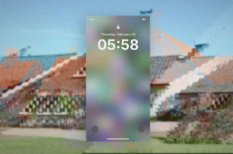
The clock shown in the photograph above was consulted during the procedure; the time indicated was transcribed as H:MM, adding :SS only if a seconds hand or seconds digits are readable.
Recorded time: 5:58
